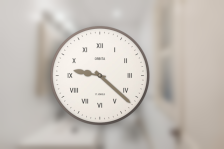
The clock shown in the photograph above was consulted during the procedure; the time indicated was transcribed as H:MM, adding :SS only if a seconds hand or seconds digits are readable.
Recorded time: 9:22
